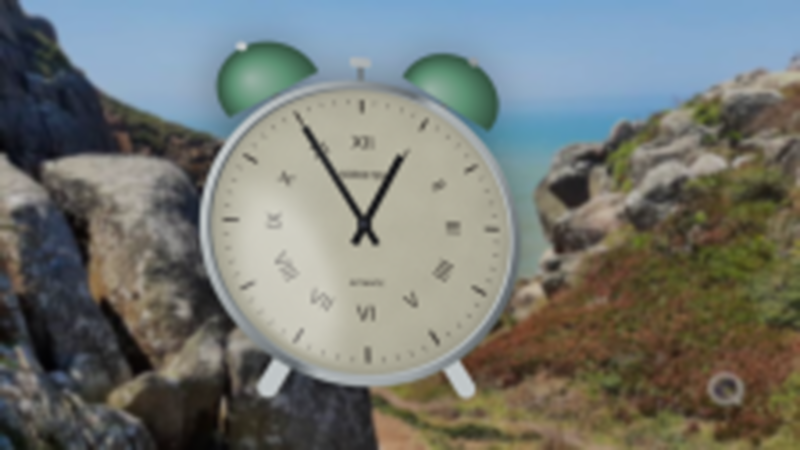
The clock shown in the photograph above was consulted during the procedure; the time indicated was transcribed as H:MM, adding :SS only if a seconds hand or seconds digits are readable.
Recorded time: 12:55
